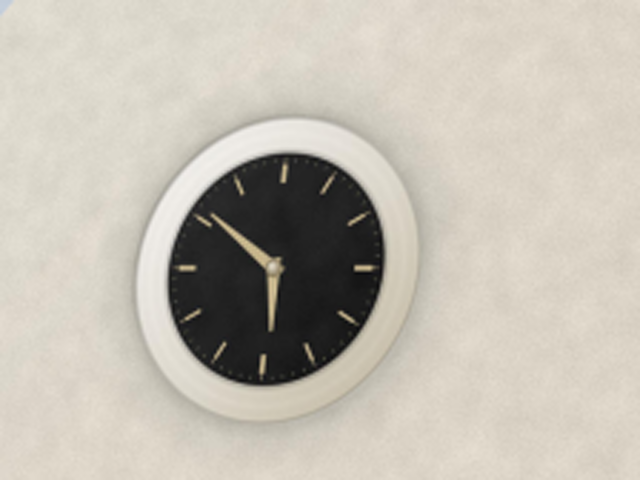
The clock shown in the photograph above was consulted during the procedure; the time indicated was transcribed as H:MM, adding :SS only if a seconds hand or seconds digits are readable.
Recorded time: 5:51
